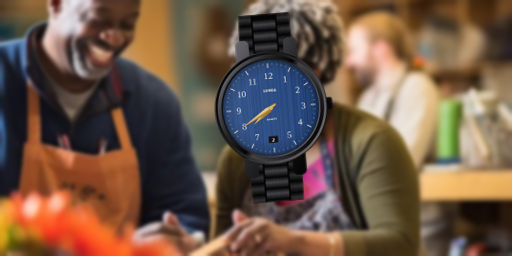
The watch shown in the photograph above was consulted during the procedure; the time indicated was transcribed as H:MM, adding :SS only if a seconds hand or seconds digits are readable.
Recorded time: 7:40
